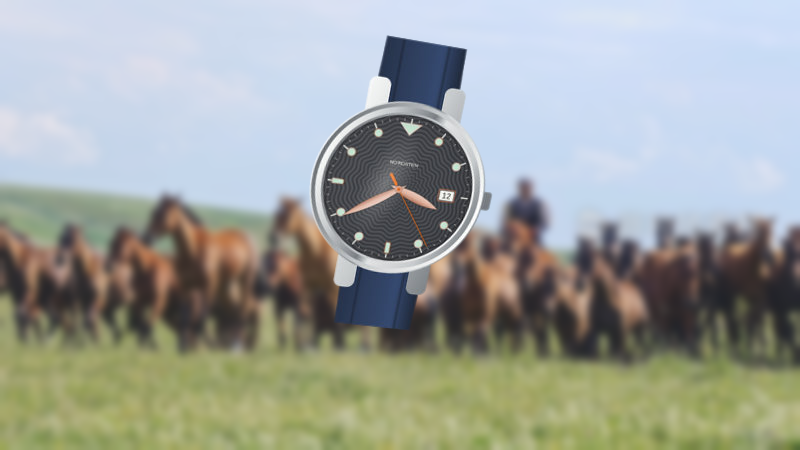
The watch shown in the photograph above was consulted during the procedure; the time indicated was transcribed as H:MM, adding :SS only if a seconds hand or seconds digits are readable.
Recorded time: 3:39:24
